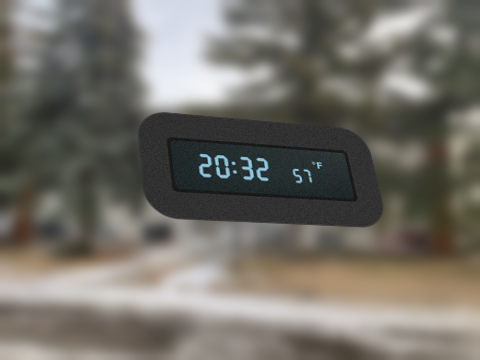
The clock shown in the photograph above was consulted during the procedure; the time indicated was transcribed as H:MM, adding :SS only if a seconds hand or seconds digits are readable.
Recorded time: 20:32
